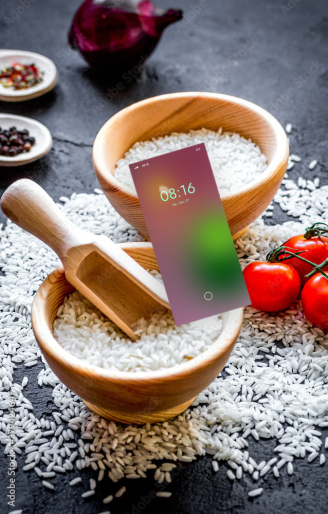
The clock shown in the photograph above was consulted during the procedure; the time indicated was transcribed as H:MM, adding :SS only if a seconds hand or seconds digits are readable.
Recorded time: 8:16
